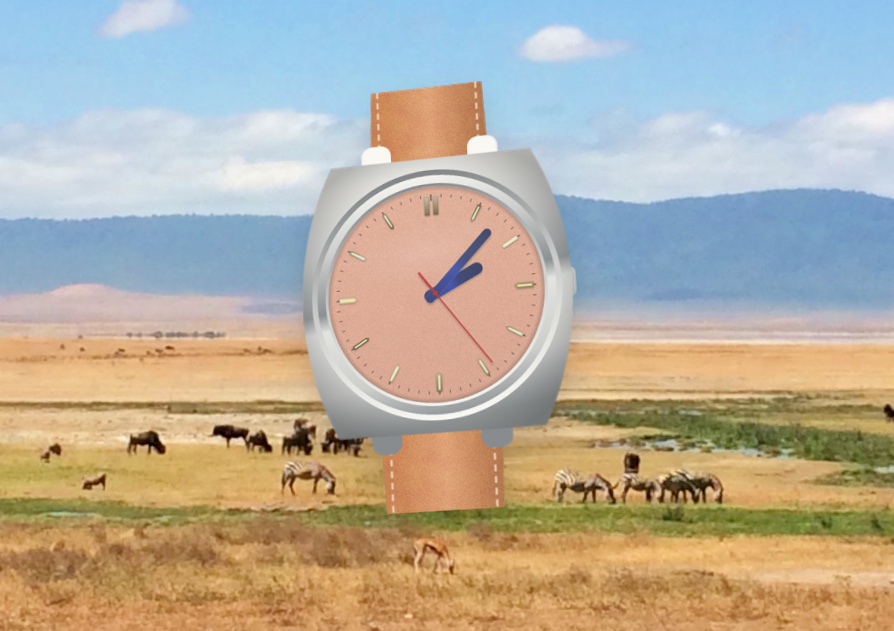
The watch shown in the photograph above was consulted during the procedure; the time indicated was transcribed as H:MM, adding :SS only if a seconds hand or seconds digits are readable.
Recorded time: 2:07:24
